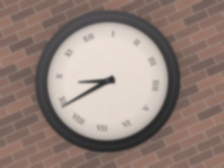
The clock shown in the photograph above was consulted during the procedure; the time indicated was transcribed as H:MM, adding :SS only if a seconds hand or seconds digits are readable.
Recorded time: 9:44
